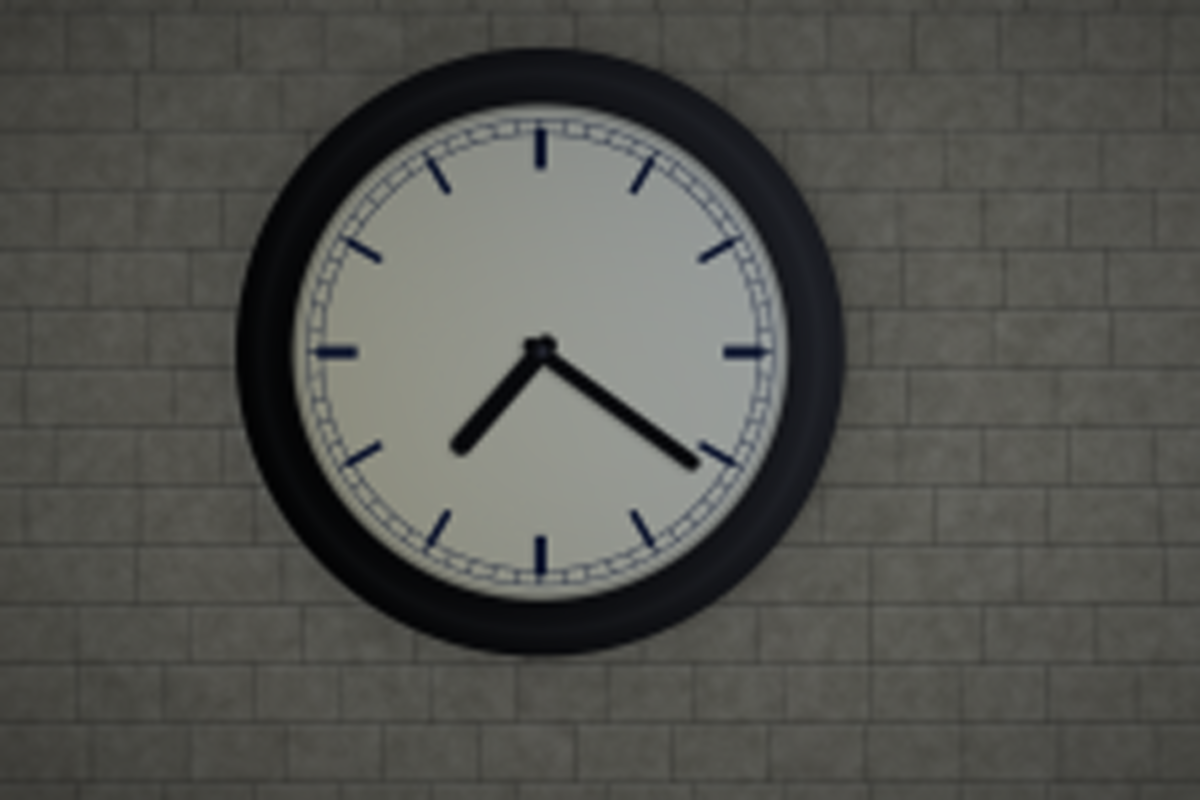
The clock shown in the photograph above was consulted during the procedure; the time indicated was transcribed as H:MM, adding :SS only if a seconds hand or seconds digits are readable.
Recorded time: 7:21
